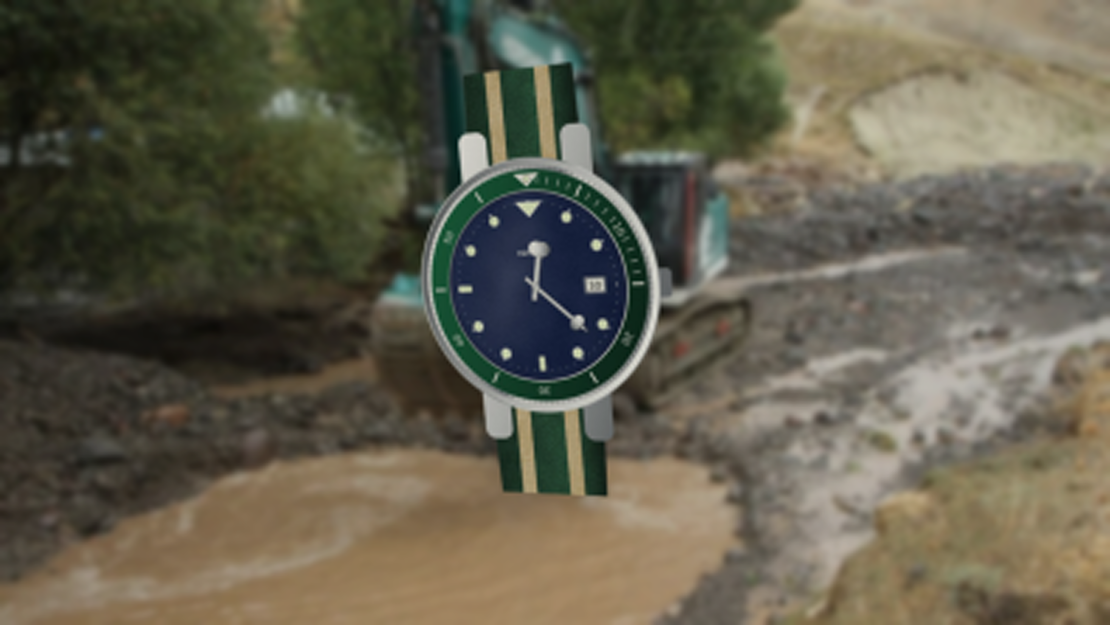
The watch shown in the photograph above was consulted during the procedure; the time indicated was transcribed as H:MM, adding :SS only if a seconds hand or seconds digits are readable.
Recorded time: 12:22
